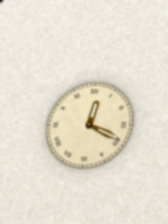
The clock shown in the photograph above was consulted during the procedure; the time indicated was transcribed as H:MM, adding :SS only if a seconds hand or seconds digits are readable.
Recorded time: 12:19
